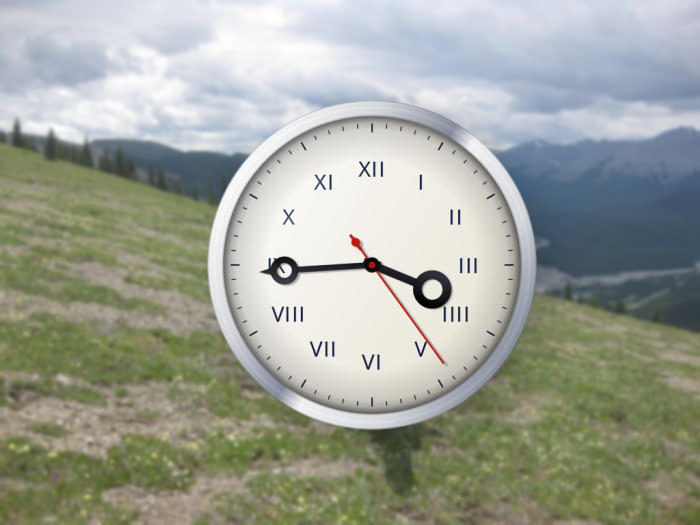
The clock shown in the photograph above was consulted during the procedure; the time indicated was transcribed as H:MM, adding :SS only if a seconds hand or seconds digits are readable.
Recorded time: 3:44:24
